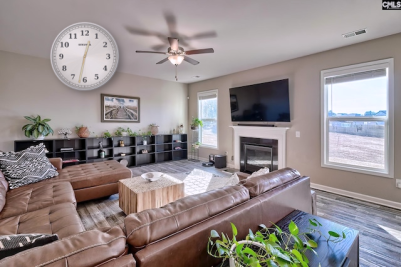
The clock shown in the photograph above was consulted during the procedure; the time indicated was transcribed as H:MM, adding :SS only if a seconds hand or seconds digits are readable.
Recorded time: 12:32
